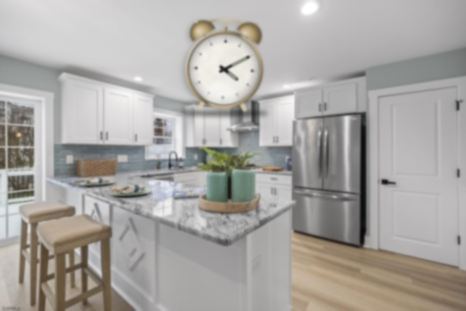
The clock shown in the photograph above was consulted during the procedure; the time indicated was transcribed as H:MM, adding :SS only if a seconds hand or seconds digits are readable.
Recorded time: 4:10
